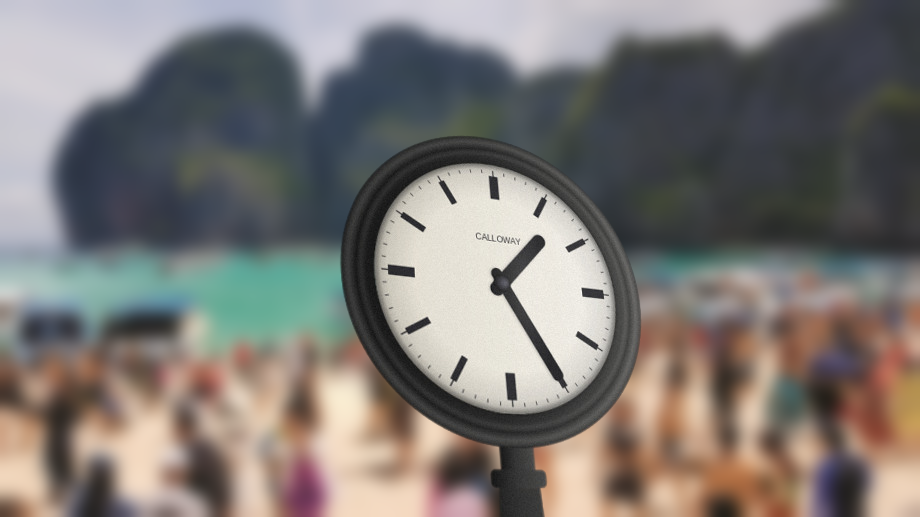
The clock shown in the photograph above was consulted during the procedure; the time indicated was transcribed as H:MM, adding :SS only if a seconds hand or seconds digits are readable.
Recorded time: 1:25
